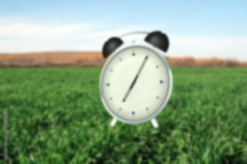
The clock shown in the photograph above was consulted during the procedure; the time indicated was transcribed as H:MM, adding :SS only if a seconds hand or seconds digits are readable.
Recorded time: 7:05
